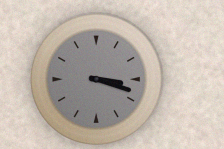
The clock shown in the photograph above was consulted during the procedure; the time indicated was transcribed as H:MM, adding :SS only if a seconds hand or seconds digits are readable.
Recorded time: 3:18
